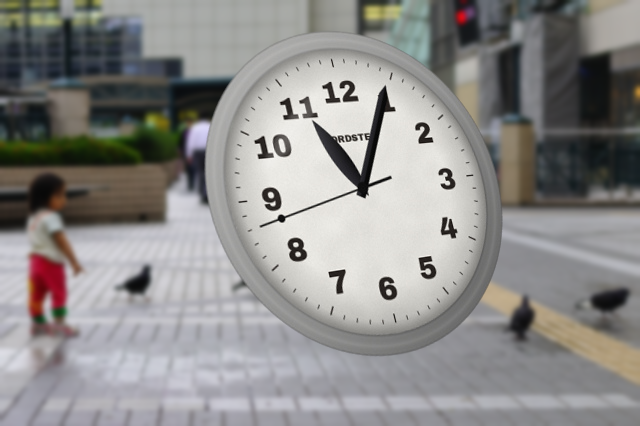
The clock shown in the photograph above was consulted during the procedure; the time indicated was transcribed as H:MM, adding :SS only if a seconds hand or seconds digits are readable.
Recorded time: 11:04:43
